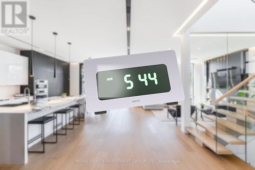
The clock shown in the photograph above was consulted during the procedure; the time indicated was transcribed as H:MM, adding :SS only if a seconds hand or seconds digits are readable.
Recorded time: 5:44
